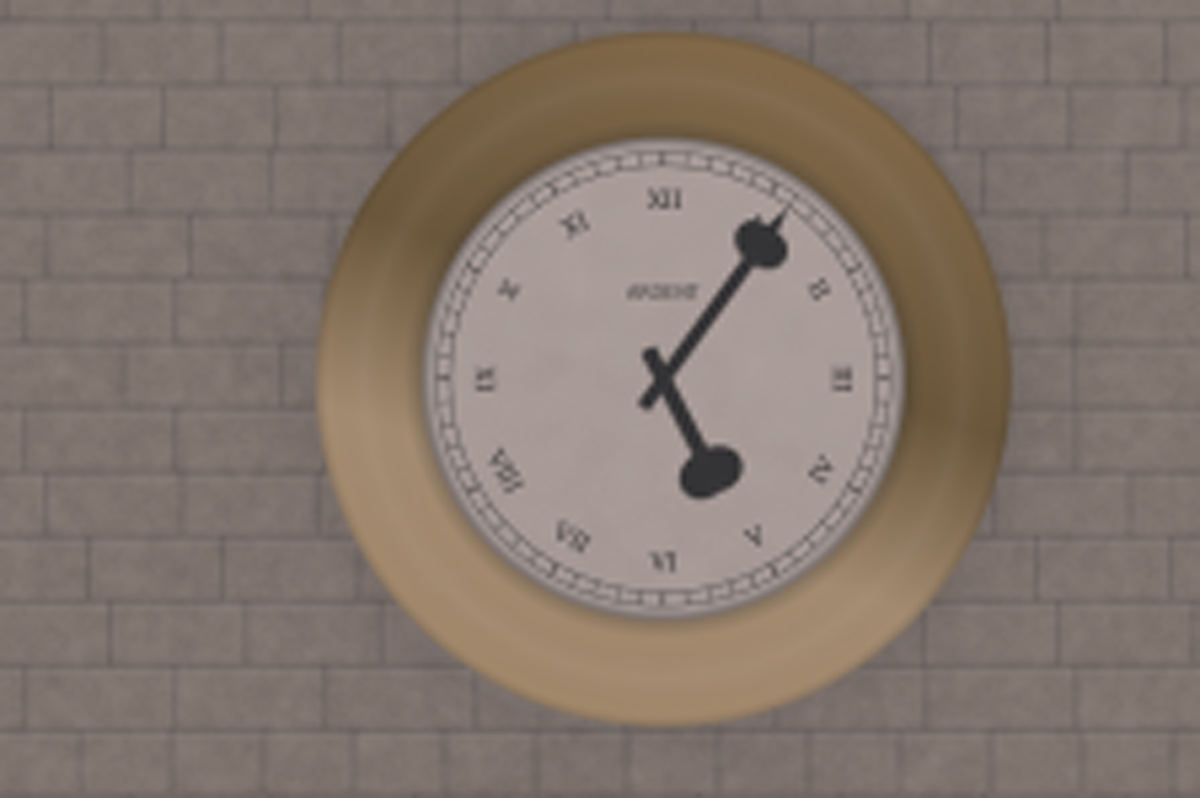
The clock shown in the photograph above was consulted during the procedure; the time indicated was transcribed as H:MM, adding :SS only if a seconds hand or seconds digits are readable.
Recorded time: 5:06
